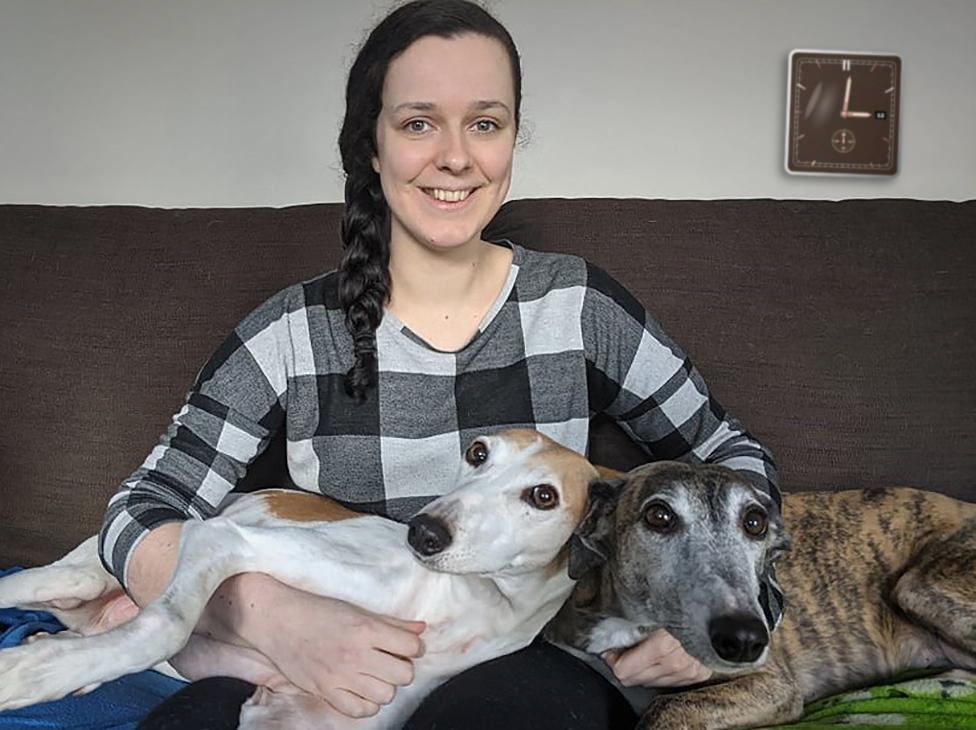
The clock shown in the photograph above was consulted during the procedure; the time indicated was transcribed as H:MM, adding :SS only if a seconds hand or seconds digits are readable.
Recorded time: 3:01
